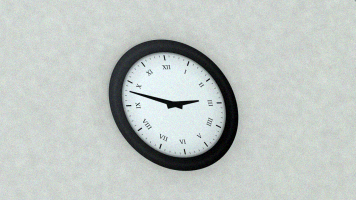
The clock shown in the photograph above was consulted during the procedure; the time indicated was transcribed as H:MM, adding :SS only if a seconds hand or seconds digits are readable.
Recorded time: 2:48
